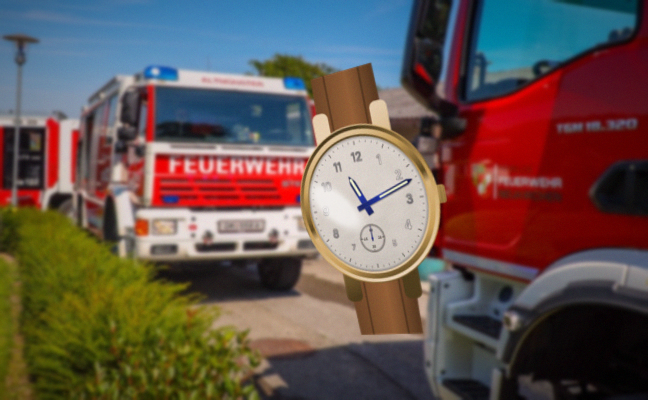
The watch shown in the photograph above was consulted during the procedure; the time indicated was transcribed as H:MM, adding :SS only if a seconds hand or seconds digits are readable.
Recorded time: 11:12
